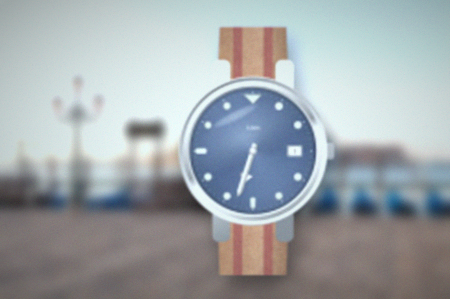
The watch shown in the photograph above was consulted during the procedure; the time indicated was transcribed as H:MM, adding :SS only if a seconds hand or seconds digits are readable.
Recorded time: 6:33
